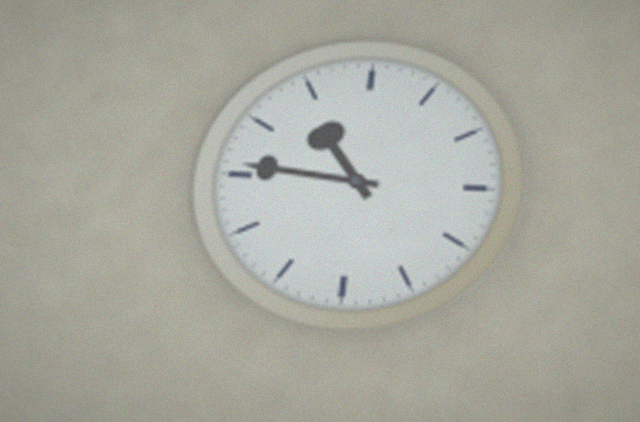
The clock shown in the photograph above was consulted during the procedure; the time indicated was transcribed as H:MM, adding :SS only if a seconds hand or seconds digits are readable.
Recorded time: 10:46
